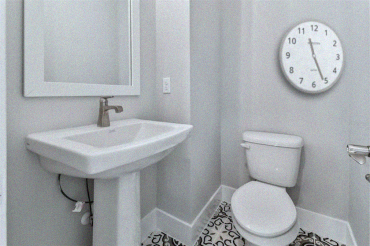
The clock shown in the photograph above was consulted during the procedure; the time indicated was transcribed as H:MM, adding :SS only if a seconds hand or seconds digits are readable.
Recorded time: 11:26
